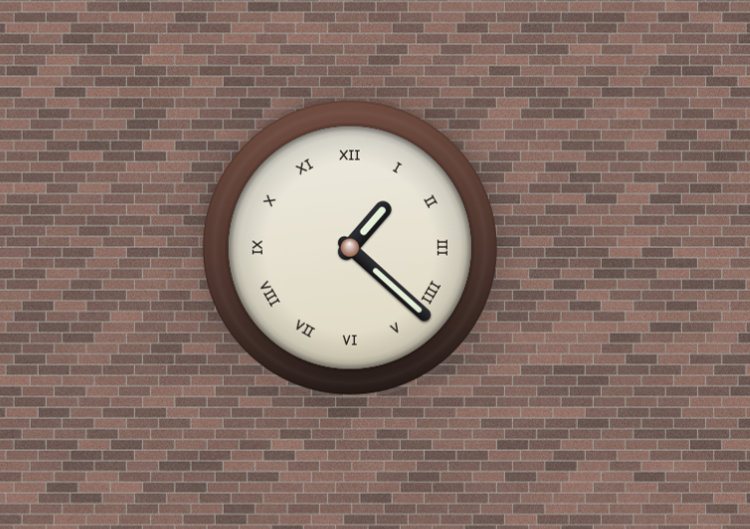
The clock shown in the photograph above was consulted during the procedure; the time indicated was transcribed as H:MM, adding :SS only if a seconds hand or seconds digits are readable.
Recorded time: 1:22
